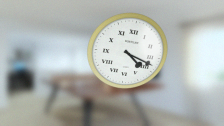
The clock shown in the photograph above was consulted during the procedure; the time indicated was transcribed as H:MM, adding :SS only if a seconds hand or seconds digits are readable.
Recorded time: 4:18
